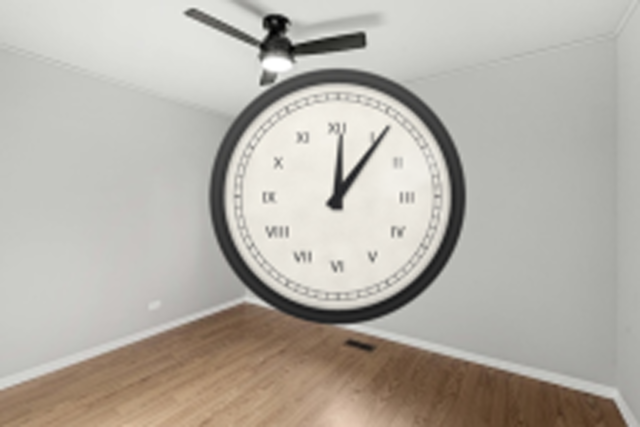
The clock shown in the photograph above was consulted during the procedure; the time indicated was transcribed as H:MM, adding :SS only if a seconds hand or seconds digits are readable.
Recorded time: 12:06
